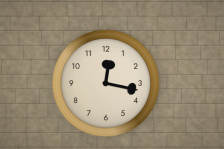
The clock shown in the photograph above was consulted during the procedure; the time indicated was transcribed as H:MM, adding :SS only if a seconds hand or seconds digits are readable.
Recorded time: 12:17
